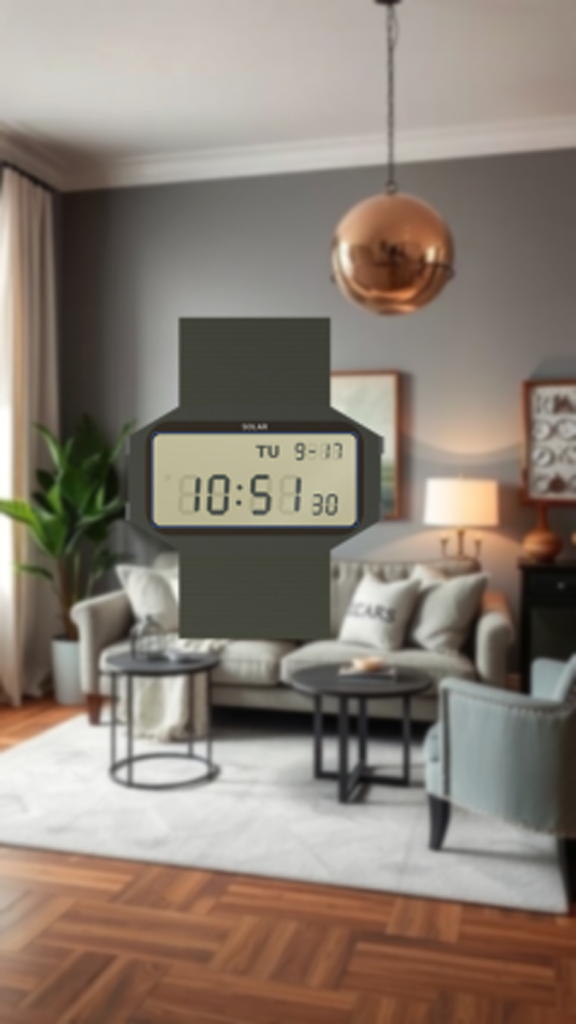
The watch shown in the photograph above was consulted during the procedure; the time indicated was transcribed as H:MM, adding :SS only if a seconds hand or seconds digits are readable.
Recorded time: 10:51:30
